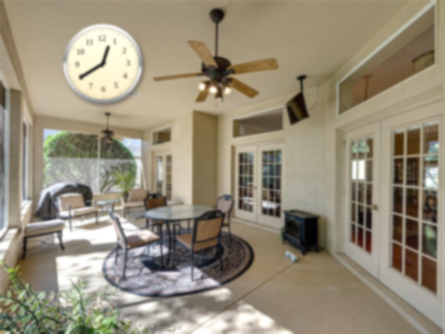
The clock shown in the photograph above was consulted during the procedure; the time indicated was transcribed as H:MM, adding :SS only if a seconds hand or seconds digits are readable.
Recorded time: 12:40
